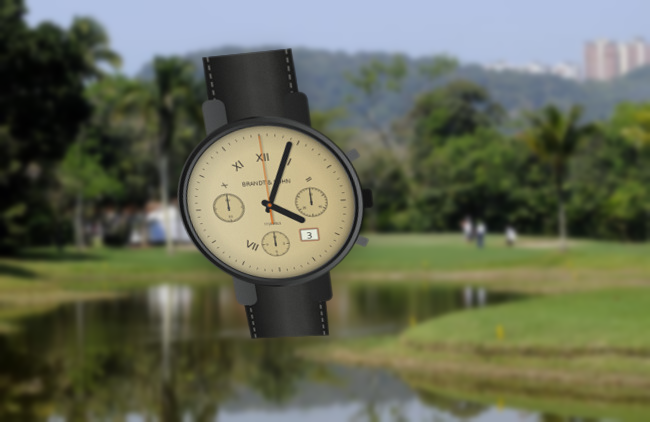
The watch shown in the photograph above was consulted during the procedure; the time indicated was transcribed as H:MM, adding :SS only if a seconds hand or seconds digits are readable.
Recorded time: 4:04
